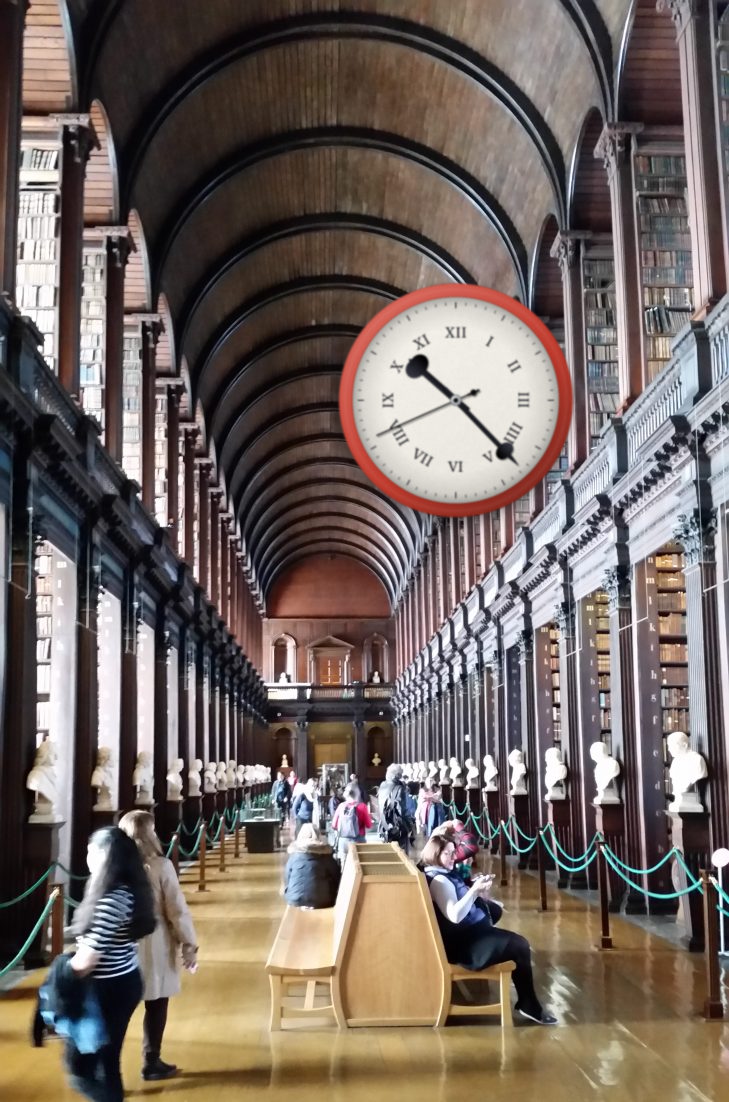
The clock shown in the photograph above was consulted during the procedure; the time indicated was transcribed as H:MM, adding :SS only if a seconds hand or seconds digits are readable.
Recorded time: 10:22:41
